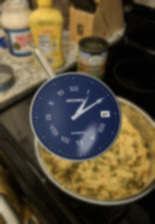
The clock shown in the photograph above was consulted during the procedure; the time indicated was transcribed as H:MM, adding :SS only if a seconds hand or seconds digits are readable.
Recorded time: 1:10
